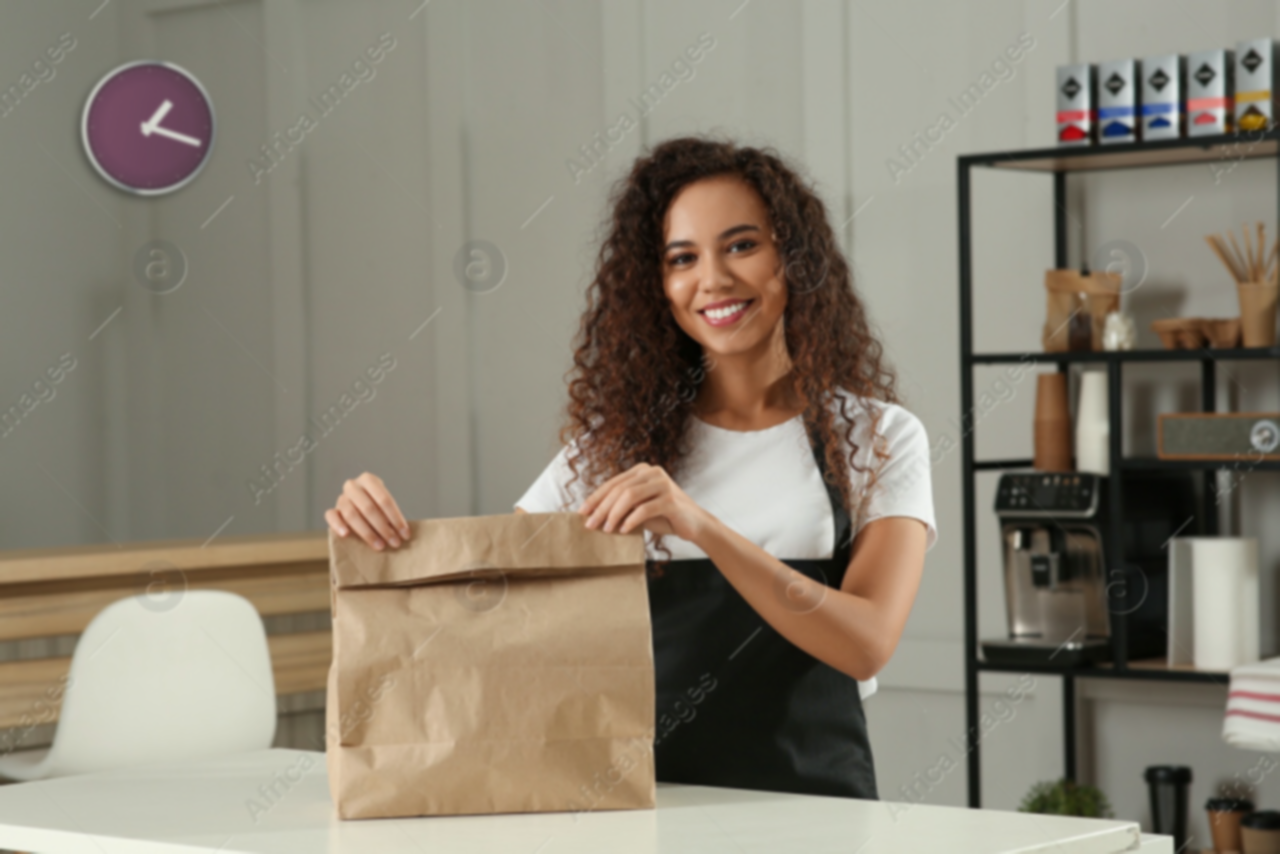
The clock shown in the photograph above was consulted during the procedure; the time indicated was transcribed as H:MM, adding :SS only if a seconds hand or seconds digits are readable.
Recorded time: 1:18
